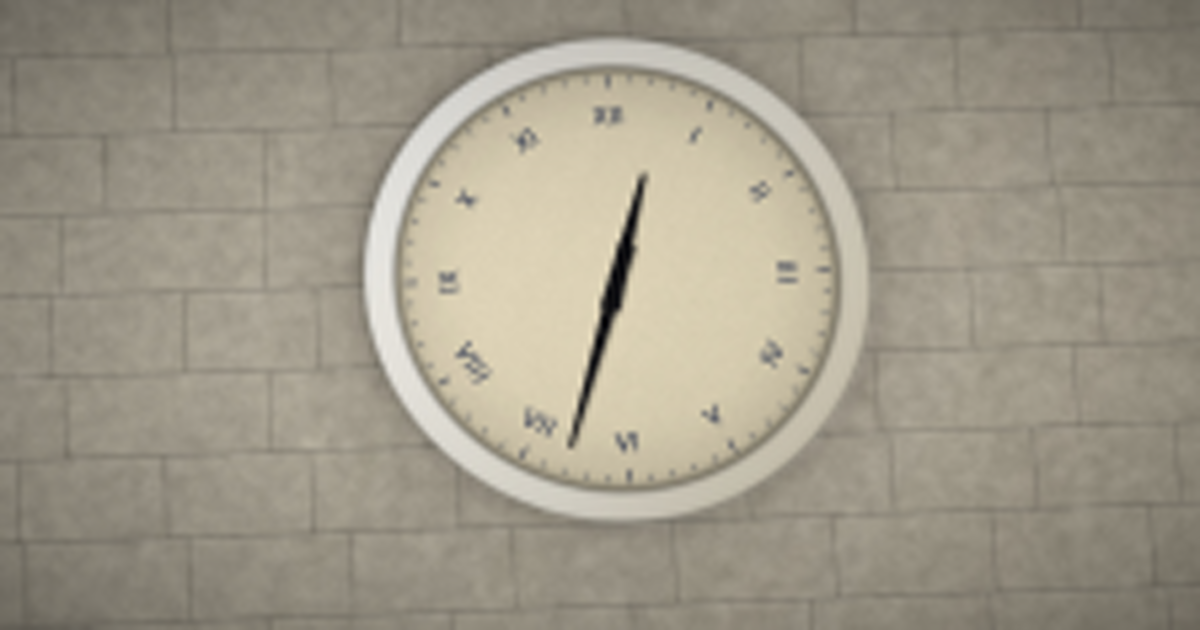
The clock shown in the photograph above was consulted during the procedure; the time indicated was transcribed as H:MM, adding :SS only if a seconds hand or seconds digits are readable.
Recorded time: 12:33
